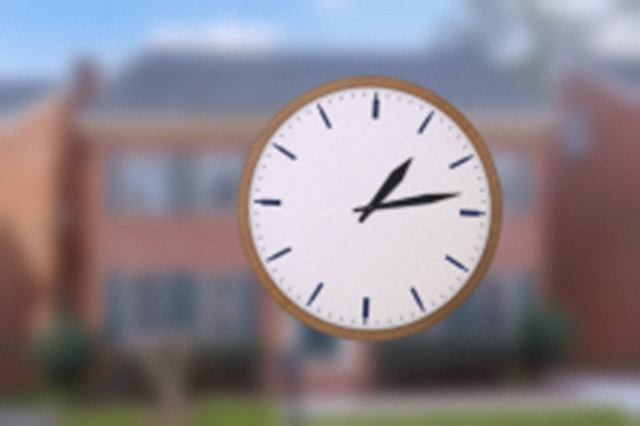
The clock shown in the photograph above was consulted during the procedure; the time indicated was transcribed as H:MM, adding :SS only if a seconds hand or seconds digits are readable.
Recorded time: 1:13
